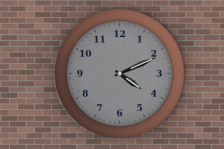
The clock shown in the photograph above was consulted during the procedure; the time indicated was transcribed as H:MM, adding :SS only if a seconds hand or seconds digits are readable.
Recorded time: 4:11
